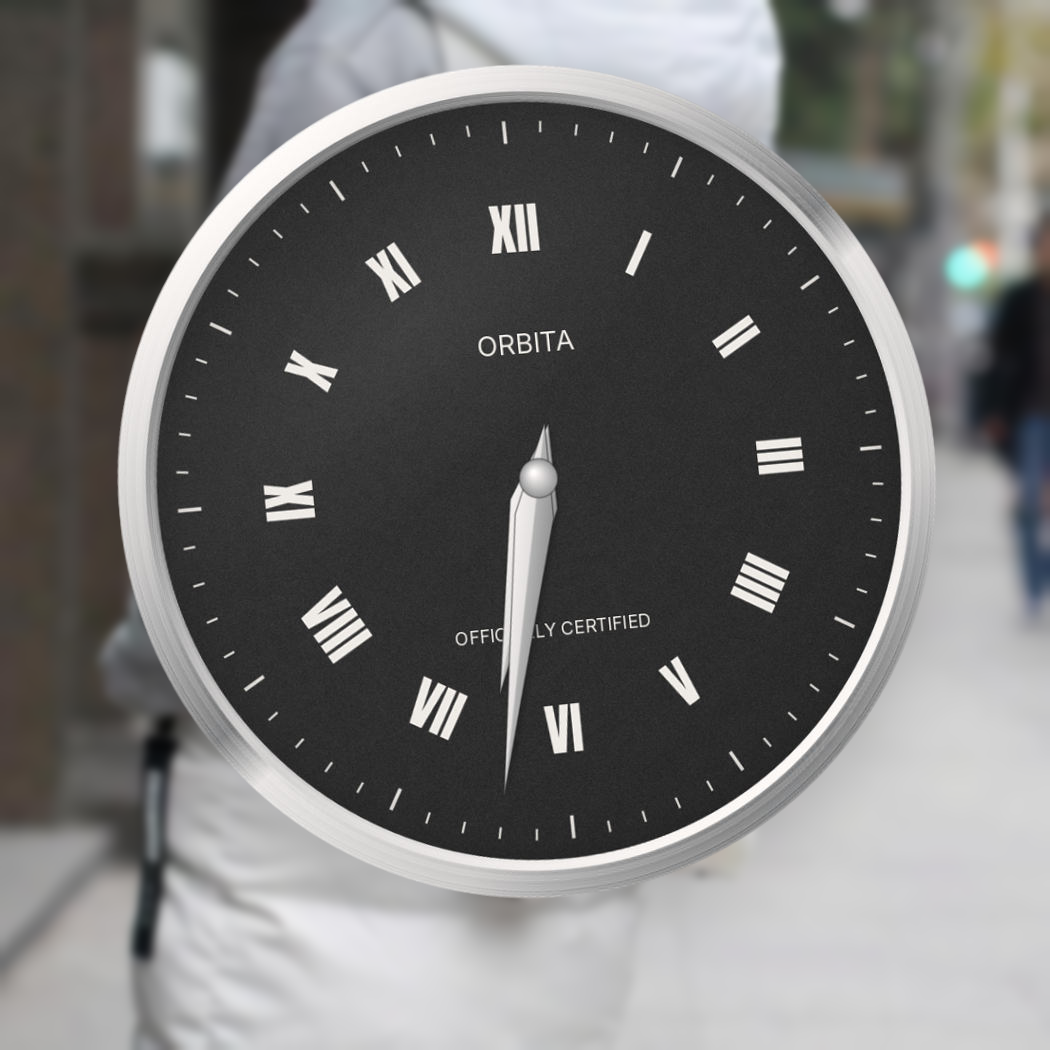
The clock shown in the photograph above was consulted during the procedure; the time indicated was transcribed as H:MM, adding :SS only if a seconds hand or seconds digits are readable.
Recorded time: 6:32
